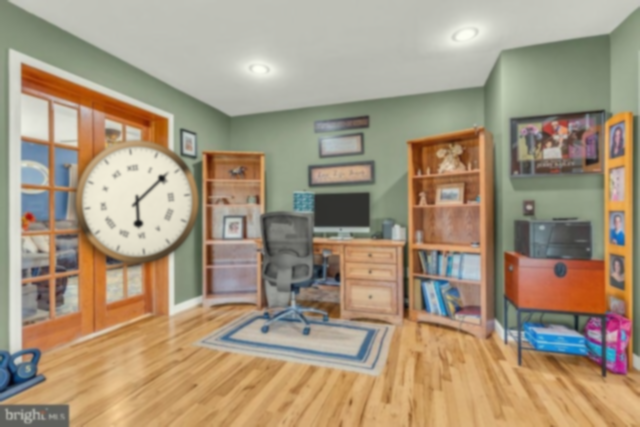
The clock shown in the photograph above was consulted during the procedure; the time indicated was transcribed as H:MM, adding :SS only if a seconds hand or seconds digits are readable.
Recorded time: 6:09
